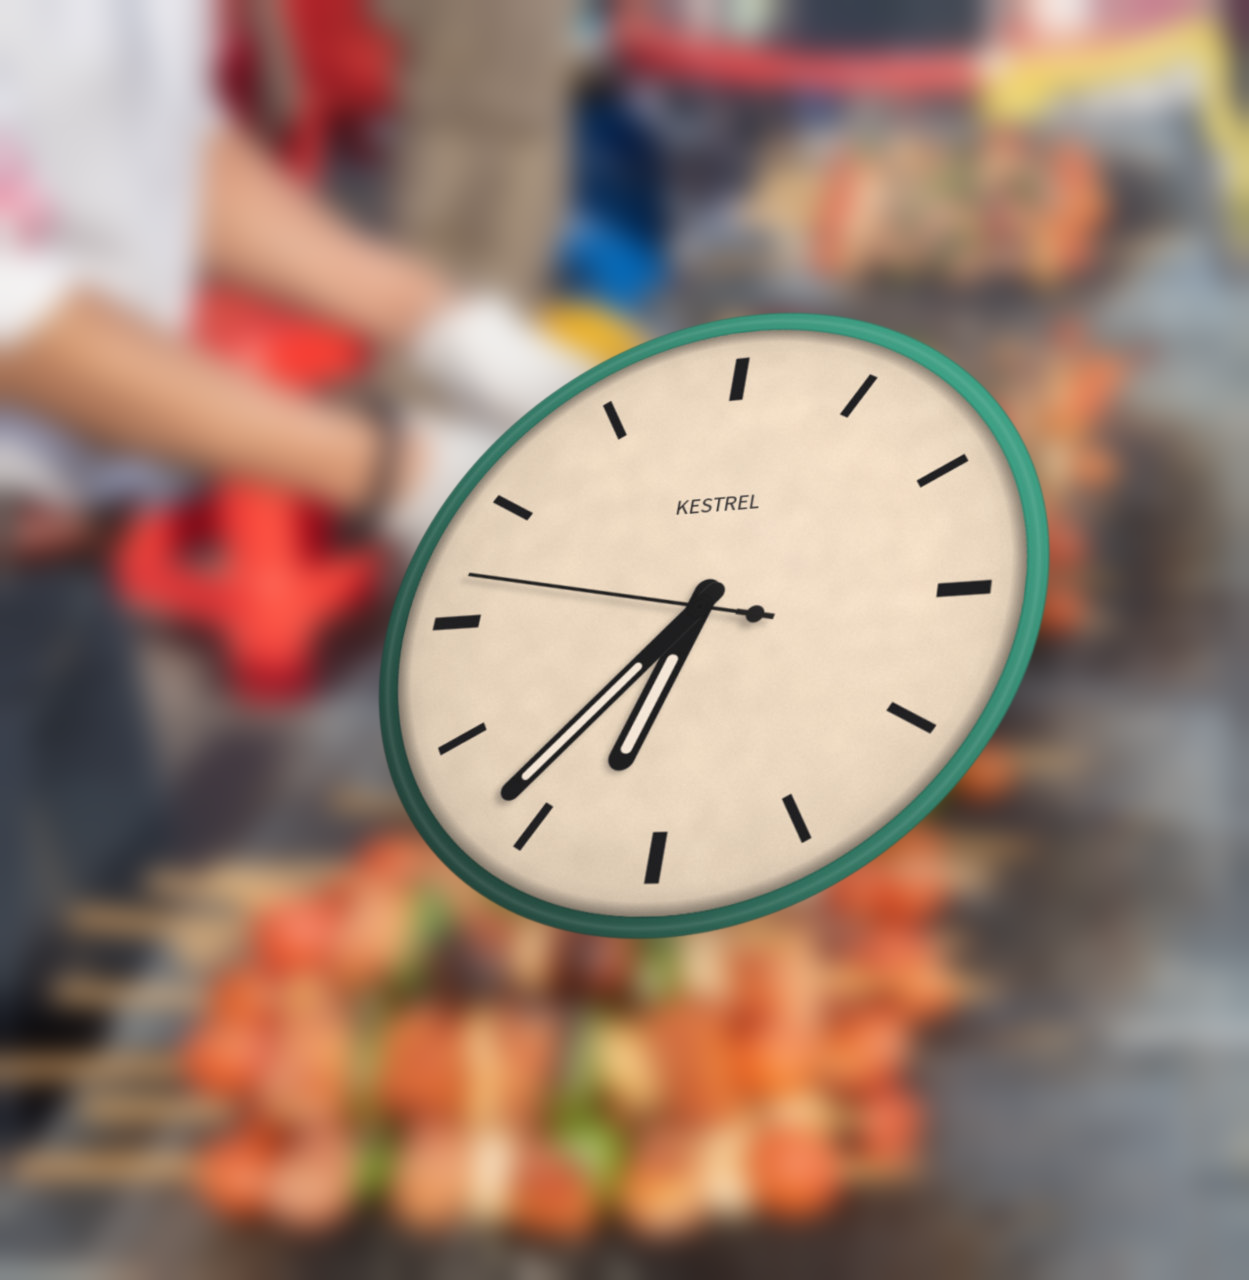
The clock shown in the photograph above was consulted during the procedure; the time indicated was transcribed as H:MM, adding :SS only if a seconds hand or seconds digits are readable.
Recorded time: 6:36:47
